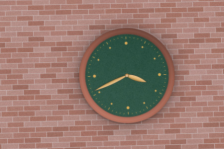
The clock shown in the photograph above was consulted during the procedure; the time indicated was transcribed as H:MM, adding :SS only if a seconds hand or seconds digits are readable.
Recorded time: 3:41
